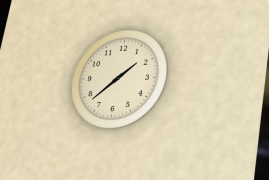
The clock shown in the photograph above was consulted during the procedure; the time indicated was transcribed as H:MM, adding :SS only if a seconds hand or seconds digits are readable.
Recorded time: 1:38
